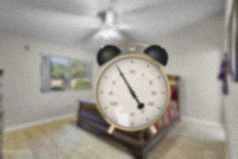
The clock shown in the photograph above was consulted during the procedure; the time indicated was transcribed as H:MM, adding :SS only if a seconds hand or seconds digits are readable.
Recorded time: 4:55
